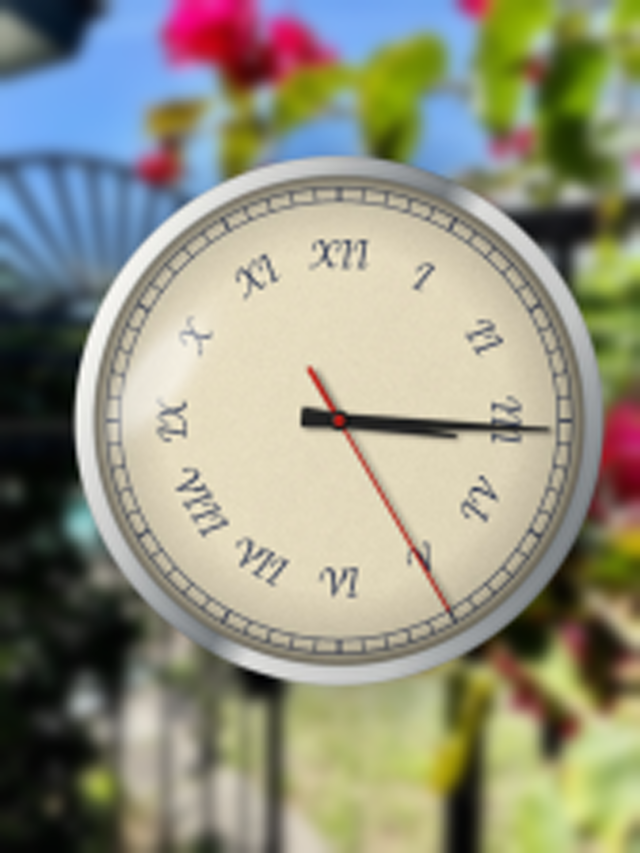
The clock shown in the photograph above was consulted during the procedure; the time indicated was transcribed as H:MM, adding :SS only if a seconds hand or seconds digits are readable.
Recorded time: 3:15:25
